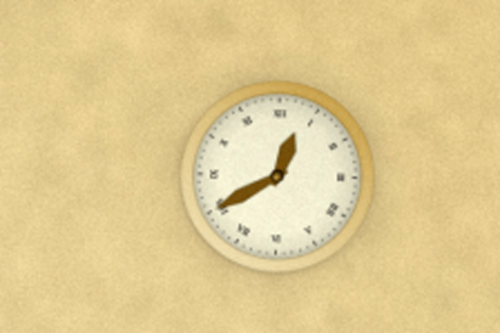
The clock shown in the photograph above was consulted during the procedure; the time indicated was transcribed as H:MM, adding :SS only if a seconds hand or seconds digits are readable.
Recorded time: 12:40
